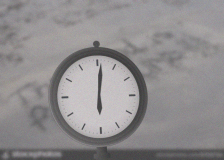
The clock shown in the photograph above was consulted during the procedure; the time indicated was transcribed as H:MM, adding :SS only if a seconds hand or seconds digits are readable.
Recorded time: 6:01
